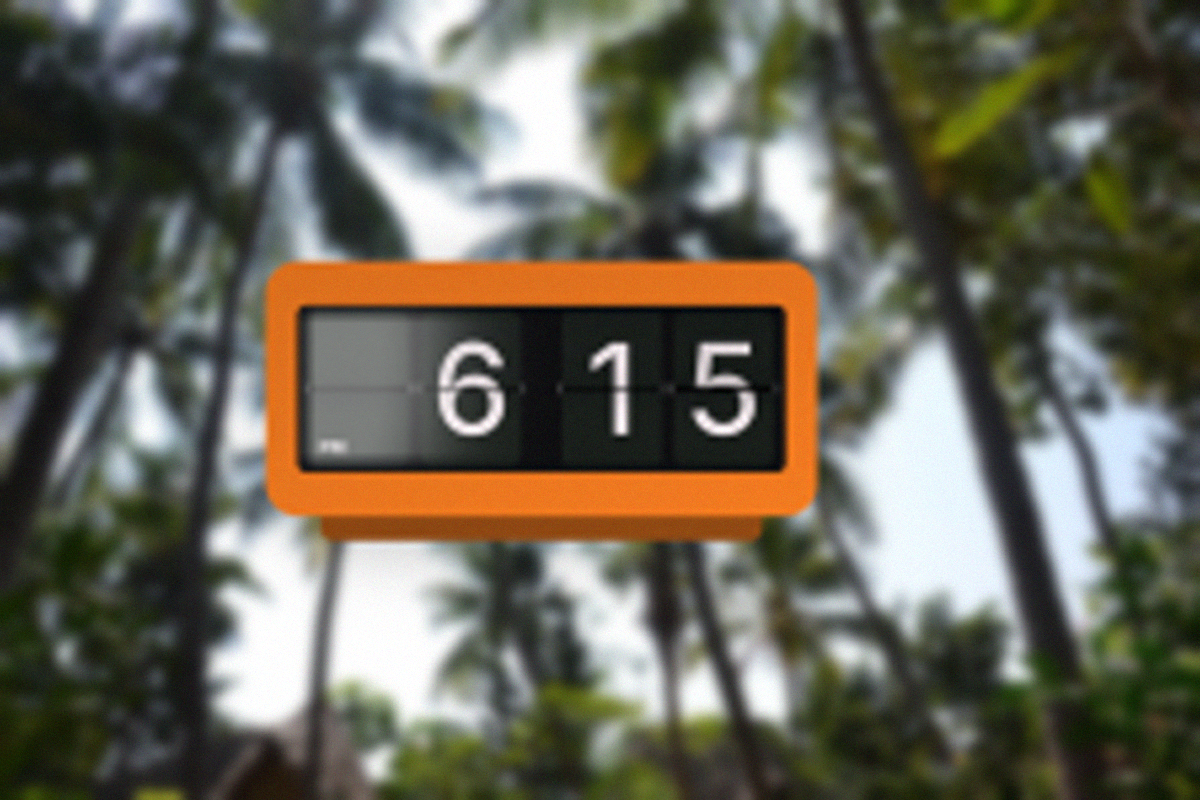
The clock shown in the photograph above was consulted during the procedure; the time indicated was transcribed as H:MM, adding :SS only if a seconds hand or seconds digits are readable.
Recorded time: 6:15
